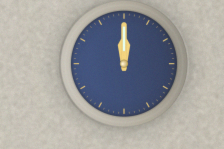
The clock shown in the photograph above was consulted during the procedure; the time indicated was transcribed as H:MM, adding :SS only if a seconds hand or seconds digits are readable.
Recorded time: 12:00
